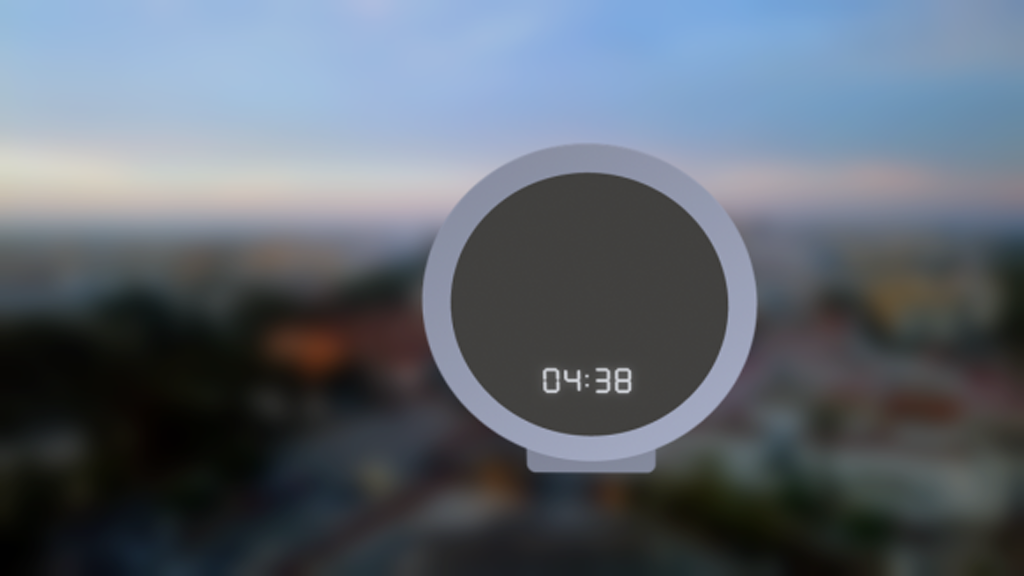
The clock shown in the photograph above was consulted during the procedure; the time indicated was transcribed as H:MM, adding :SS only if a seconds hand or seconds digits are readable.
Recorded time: 4:38
